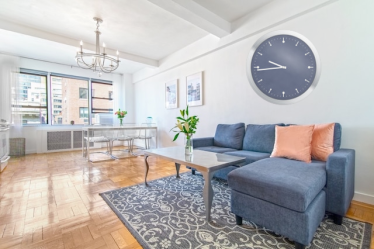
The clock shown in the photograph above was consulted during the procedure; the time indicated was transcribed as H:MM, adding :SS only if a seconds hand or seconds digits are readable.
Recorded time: 9:44
